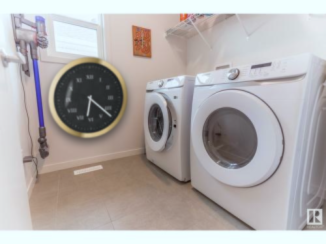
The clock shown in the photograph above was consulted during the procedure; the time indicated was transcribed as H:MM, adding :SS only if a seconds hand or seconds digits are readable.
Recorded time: 6:22
